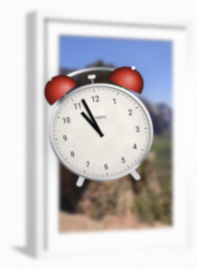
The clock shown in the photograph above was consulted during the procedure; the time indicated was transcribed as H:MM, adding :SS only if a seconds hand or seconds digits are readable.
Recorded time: 10:57
